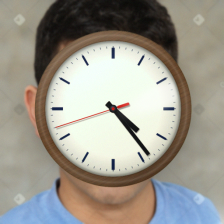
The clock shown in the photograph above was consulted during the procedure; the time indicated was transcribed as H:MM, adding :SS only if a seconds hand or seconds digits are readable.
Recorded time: 4:23:42
